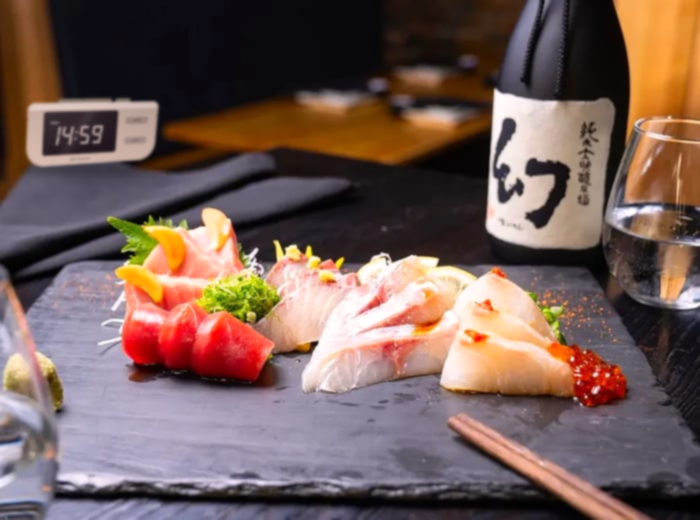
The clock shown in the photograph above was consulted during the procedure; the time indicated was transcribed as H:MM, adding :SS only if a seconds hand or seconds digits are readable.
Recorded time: 14:59
